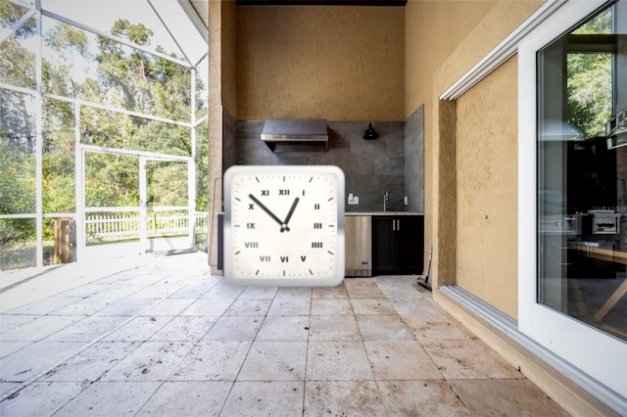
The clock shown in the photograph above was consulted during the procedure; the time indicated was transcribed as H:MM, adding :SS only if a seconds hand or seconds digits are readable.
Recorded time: 12:52
